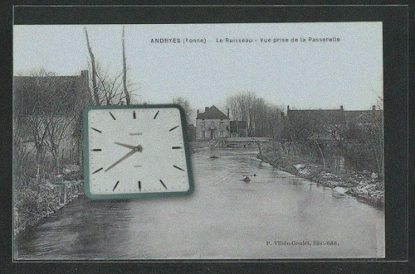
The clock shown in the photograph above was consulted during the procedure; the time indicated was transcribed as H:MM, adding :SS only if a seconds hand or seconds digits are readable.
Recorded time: 9:39
